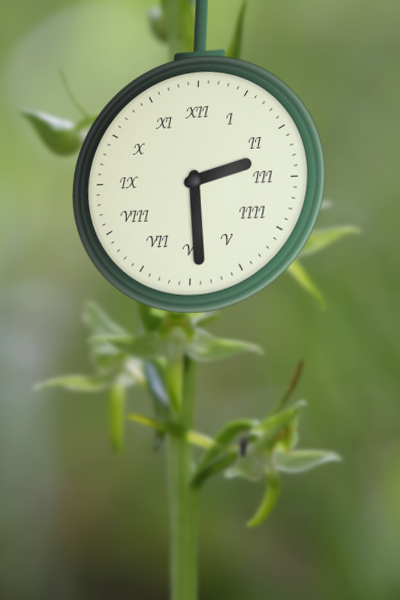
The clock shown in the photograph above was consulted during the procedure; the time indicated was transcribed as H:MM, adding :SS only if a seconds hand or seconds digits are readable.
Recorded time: 2:29
